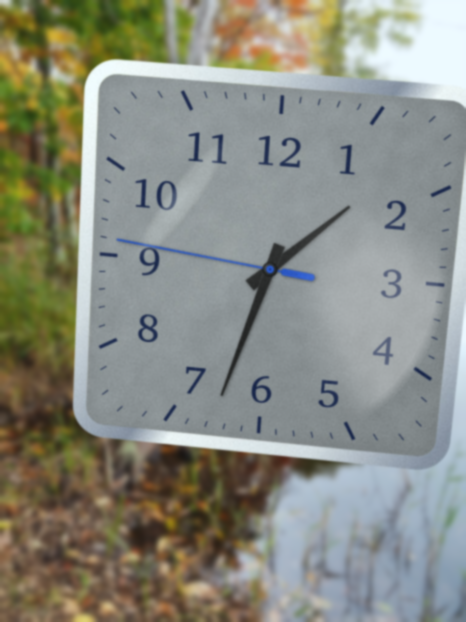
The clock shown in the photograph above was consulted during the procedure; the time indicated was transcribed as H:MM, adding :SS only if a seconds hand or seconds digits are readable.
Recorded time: 1:32:46
